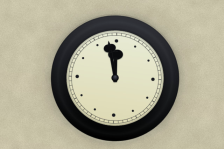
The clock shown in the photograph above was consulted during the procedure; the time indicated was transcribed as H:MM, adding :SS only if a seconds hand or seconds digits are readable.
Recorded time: 11:58
